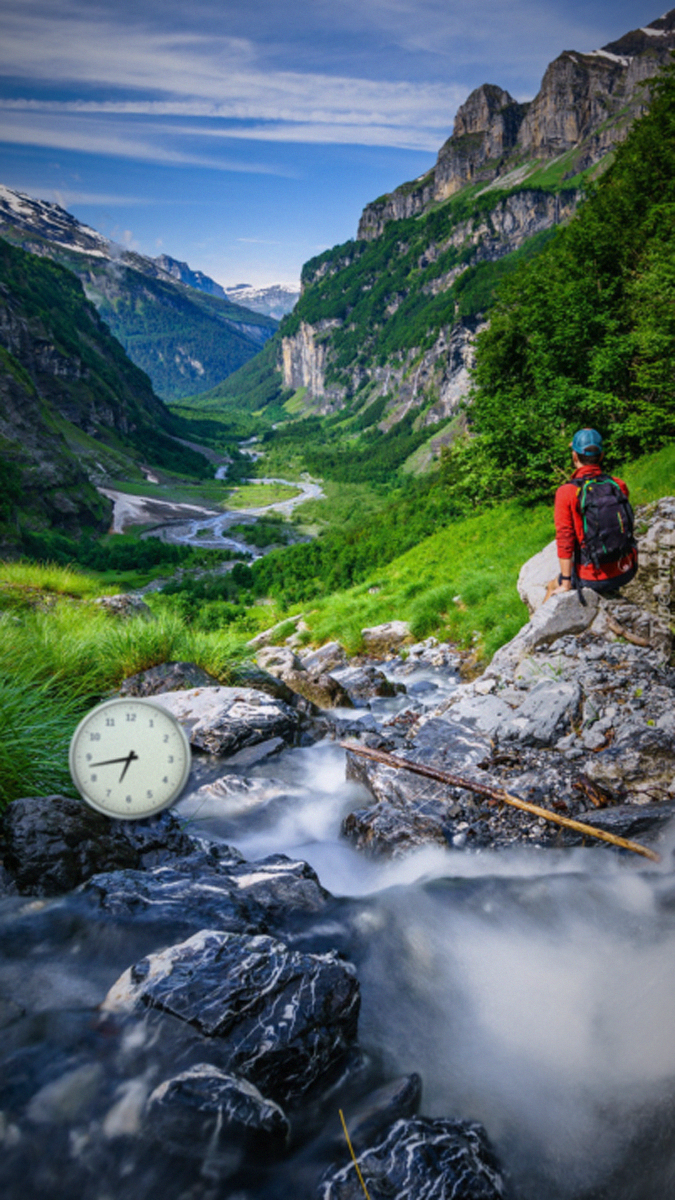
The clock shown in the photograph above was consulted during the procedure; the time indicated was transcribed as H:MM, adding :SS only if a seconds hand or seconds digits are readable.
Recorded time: 6:43
